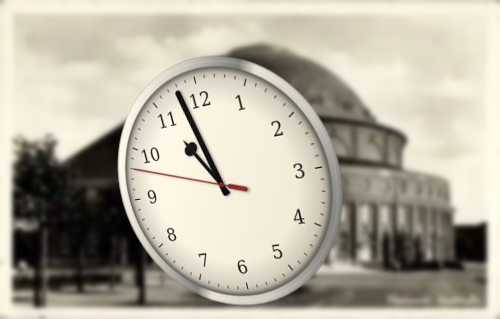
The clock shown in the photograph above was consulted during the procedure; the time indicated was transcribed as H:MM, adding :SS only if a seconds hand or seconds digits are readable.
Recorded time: 10:57:48
